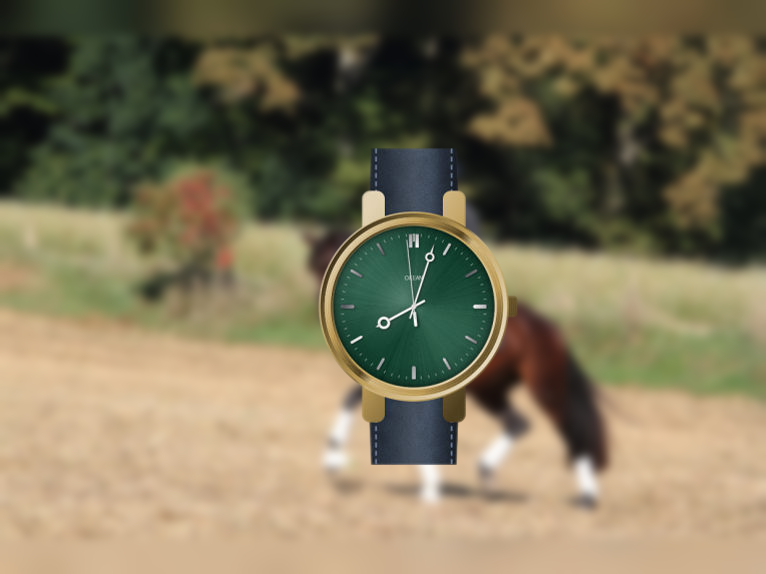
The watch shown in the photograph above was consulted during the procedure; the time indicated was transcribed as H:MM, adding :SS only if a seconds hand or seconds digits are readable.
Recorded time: 8:02:59
